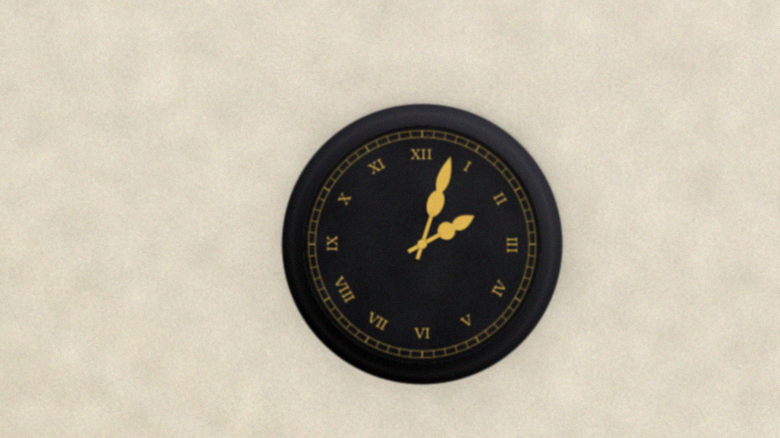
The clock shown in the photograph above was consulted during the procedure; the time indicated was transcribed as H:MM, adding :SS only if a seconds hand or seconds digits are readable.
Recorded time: 2:03
